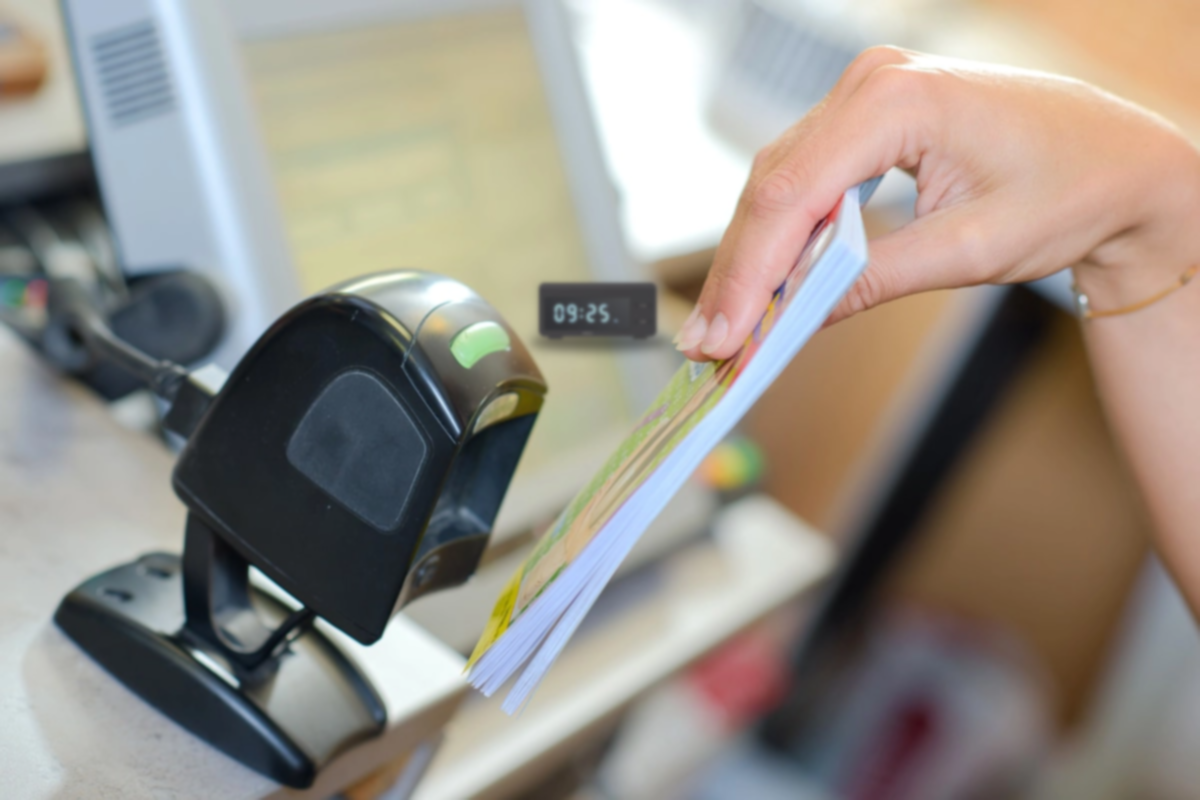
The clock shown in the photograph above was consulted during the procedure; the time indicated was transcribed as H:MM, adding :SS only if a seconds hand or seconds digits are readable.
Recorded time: 9:25
